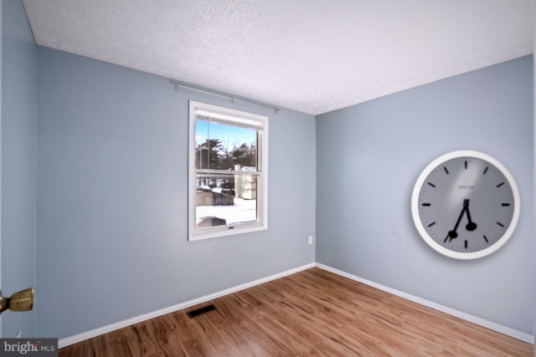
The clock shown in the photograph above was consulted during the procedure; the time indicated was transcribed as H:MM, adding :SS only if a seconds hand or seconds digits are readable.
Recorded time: 5:34
